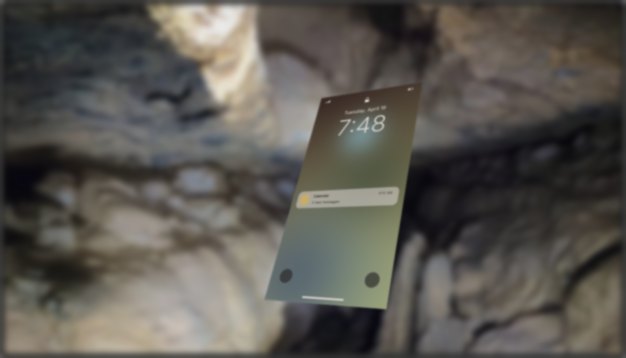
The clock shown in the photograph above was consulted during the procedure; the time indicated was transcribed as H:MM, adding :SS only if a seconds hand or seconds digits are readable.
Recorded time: 7:48
